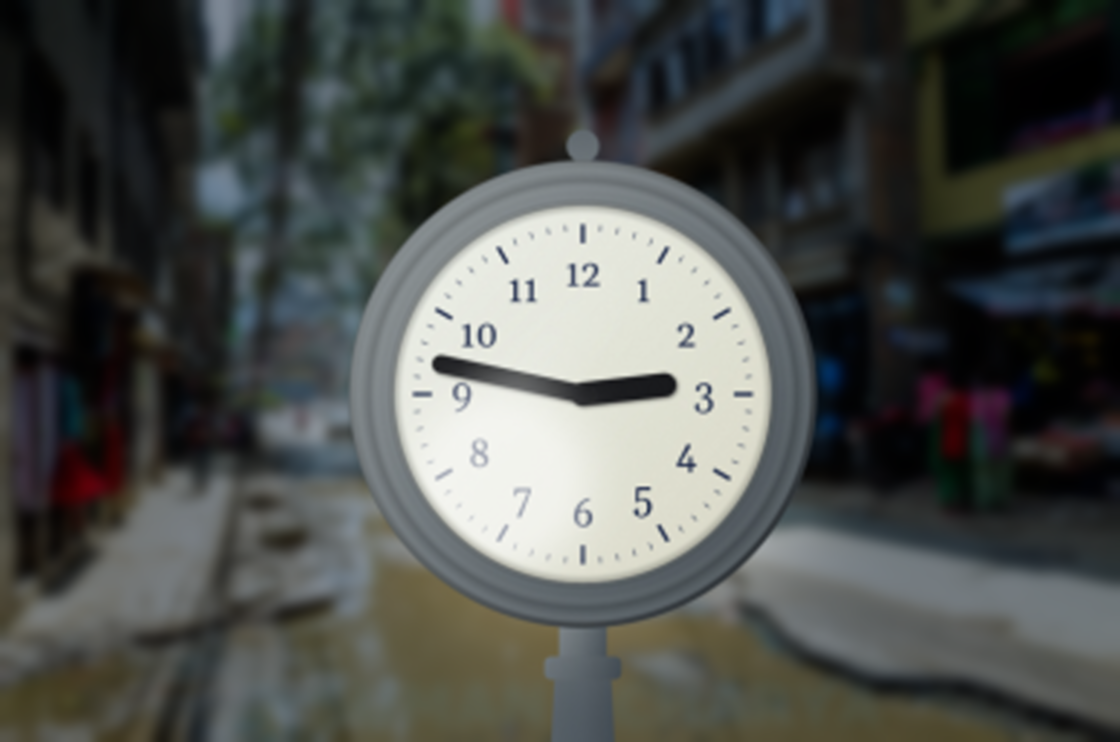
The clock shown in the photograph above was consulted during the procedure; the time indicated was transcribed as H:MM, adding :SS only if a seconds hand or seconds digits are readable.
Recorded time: 2:47
